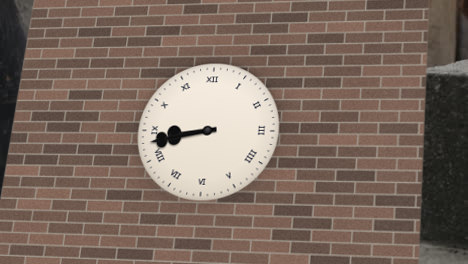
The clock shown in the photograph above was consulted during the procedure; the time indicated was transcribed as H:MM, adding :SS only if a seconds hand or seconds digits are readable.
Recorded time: 8:43
